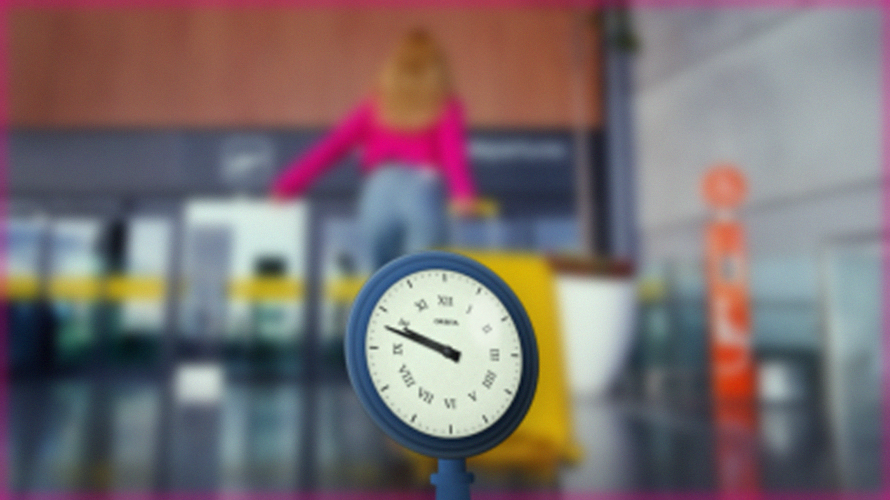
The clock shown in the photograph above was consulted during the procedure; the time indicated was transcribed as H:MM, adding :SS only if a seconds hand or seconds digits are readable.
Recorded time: 9:48
